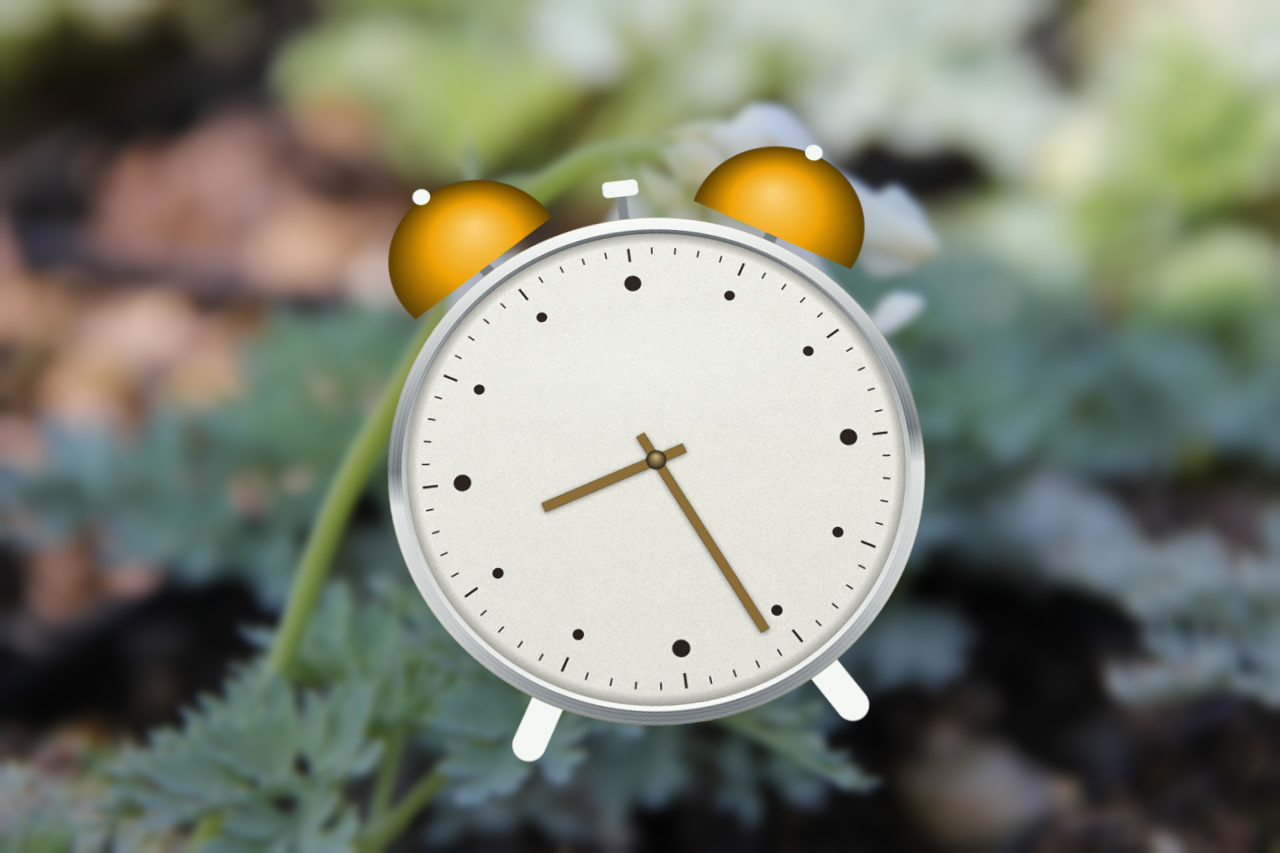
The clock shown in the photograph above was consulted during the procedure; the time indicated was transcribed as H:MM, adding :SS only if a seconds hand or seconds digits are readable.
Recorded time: 8:26
